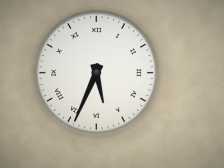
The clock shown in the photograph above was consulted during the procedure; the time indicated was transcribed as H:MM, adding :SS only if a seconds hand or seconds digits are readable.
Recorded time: 5:34
